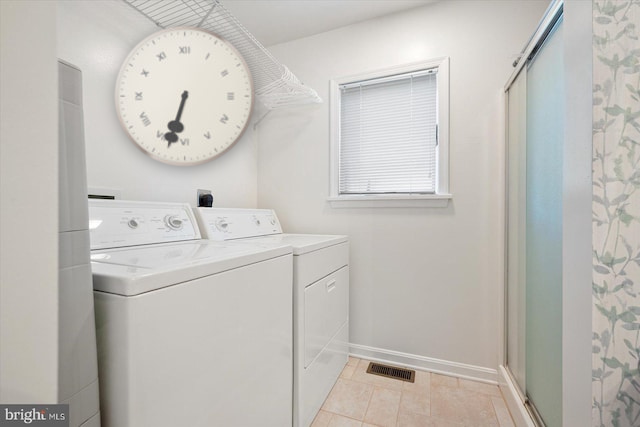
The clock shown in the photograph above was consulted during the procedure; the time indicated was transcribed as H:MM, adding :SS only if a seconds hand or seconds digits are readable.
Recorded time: 6:33
